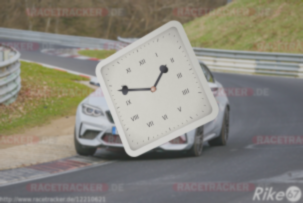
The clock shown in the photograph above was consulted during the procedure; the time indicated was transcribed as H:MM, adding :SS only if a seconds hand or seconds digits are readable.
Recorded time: 1:49
